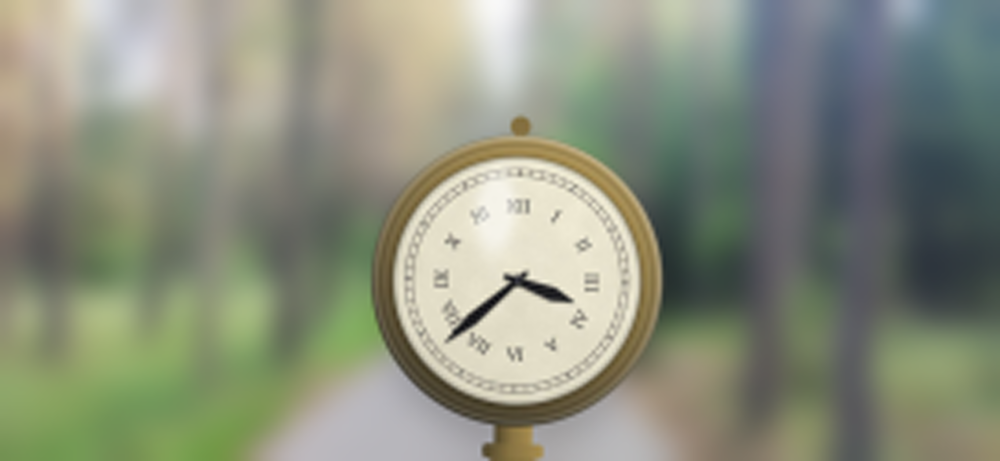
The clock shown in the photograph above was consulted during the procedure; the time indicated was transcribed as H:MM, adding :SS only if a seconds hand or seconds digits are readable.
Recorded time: 3:38
